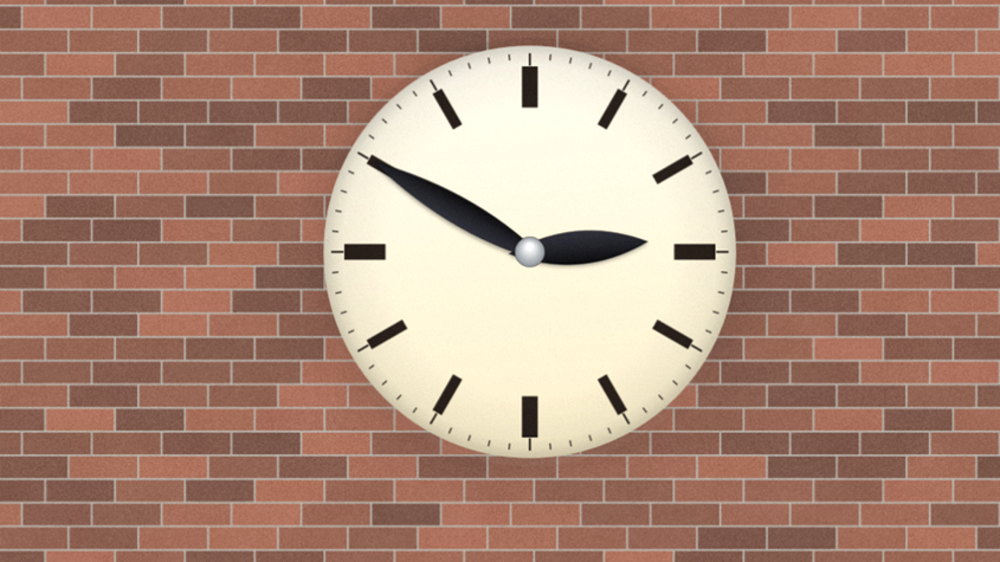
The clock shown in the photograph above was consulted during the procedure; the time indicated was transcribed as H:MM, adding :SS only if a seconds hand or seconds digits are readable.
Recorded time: 2:50
